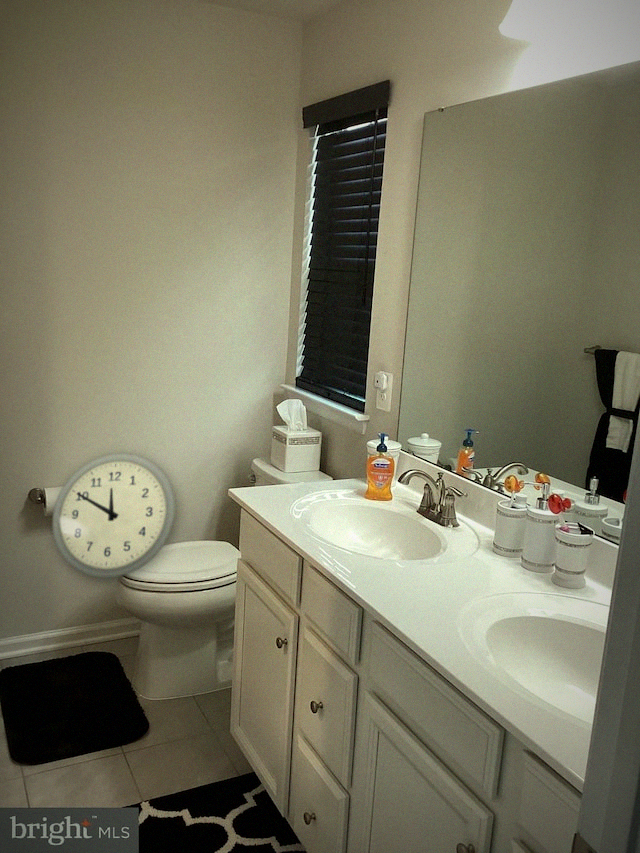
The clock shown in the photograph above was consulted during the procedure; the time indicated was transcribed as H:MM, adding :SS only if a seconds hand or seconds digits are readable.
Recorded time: 11:50
